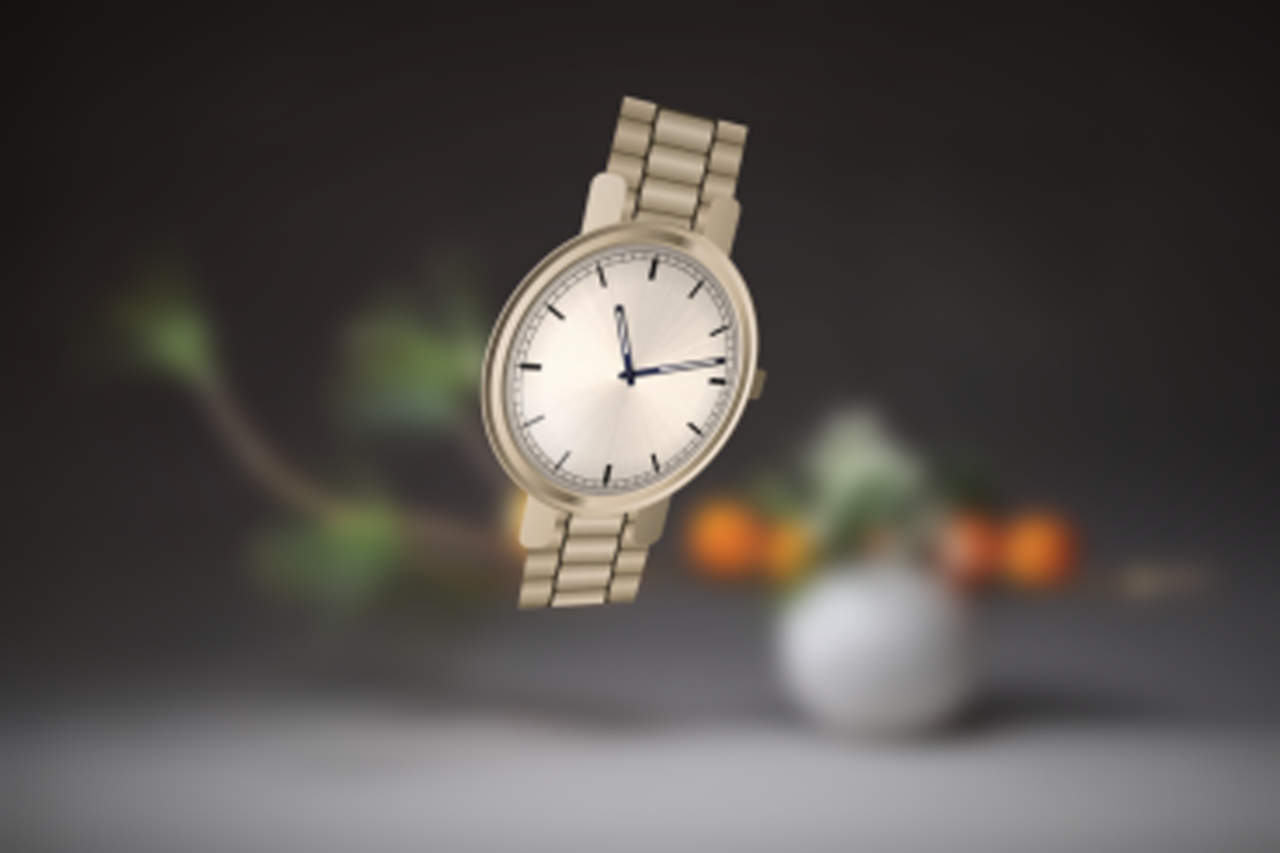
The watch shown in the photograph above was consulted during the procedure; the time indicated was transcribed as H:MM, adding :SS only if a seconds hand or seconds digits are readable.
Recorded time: 11:13
